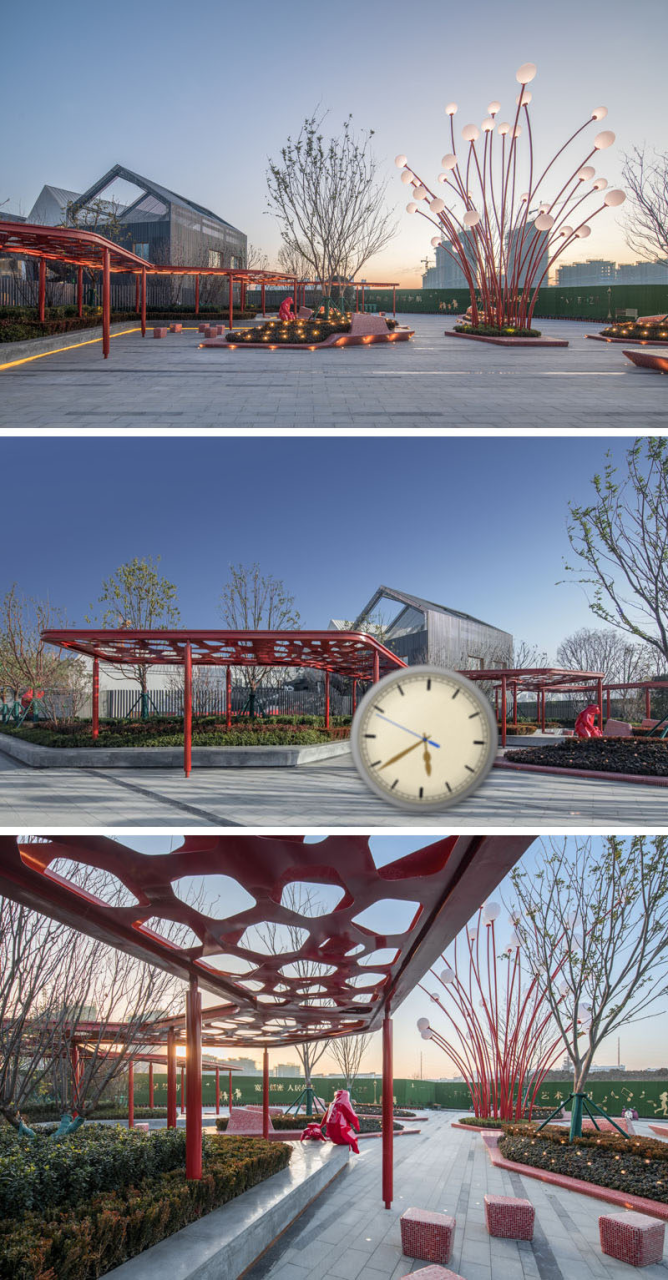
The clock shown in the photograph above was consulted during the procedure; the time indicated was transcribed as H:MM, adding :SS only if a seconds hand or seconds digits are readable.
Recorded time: 5:38:49
